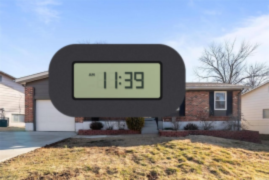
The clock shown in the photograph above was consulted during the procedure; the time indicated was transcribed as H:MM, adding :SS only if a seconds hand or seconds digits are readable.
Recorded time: 11:39
